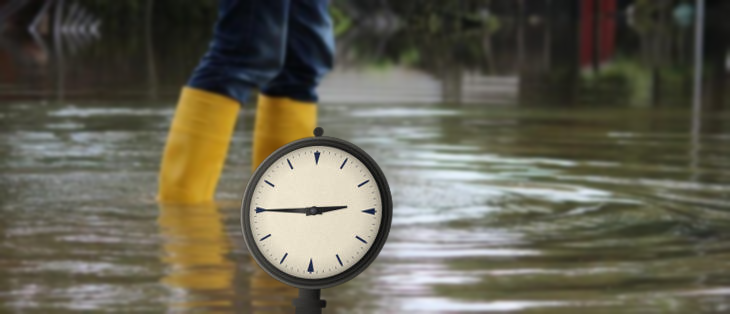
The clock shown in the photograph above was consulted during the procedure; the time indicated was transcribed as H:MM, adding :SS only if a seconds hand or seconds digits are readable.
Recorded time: 2:45
